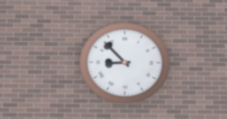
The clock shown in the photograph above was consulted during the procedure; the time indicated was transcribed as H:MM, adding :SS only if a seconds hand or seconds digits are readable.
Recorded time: 8:53
